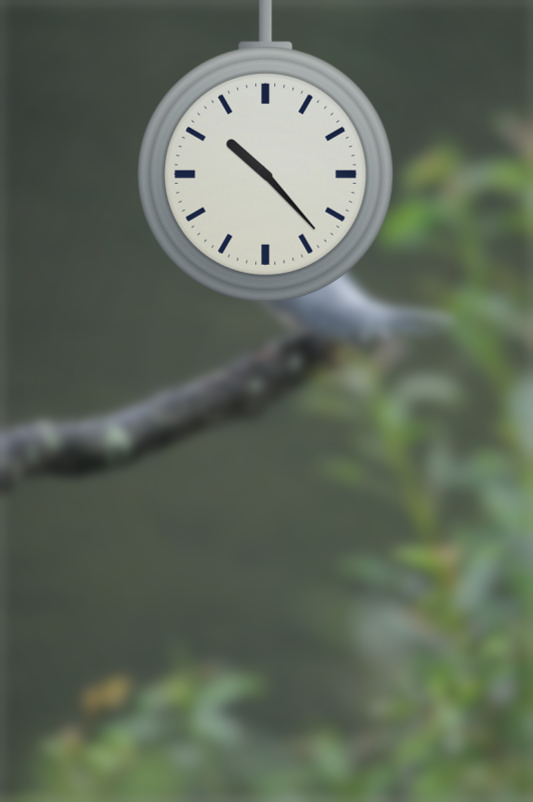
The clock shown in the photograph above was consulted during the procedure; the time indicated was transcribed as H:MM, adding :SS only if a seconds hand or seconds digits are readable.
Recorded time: 10:23
